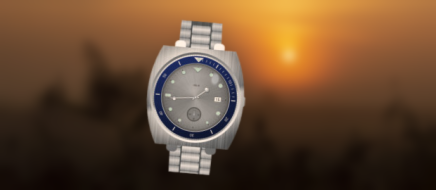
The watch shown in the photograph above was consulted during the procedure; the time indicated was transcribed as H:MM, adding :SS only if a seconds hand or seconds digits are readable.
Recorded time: 1:44
